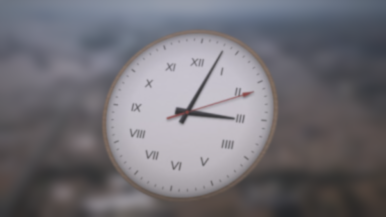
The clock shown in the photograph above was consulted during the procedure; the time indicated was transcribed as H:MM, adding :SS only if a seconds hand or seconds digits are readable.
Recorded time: 3:03:11
